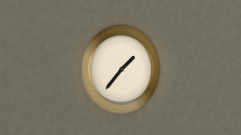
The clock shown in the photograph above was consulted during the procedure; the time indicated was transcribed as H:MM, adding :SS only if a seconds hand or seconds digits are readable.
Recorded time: 1:37
